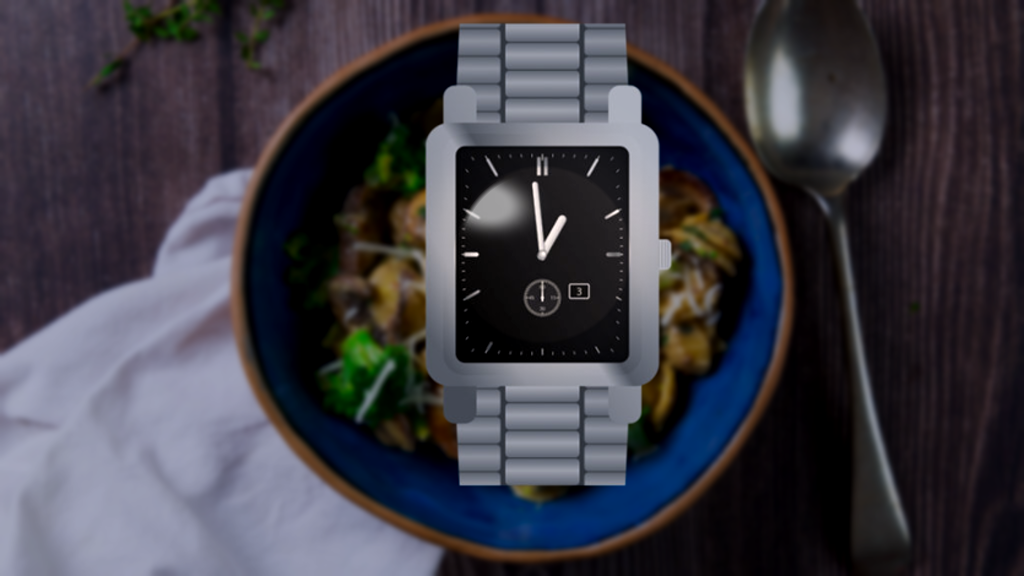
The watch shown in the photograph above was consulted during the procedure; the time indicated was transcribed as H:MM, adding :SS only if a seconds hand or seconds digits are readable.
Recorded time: 12:59
